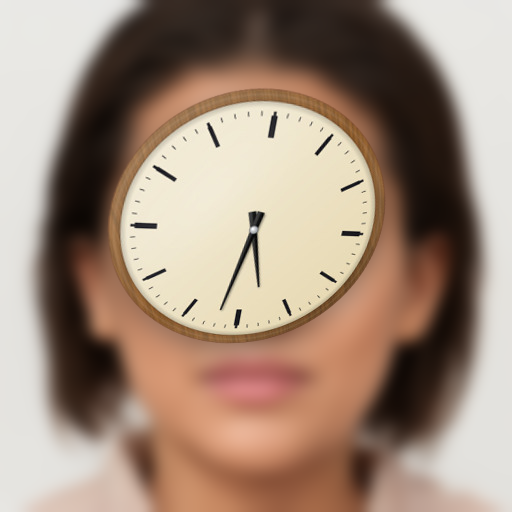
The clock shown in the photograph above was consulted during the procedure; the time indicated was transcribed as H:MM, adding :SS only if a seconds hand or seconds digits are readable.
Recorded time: 5:32
